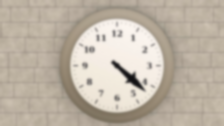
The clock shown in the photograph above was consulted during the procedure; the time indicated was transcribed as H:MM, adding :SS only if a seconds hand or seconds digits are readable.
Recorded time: 4:22
